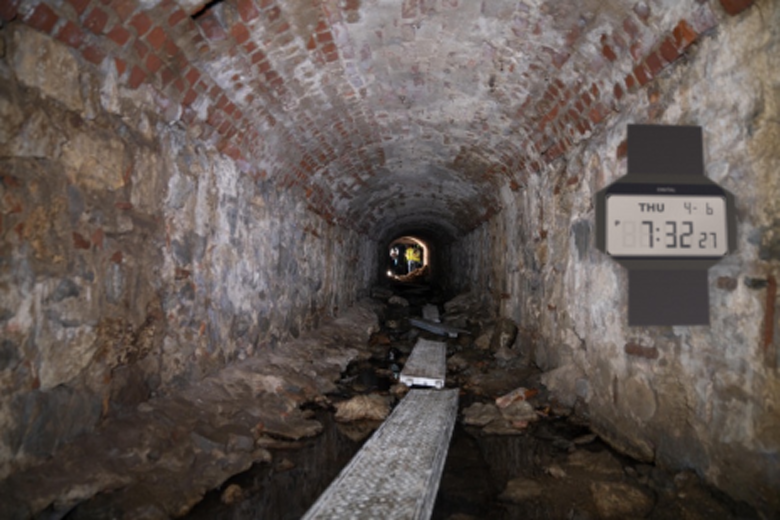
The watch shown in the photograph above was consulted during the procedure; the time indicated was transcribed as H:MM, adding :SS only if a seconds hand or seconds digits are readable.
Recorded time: 7:32:27
